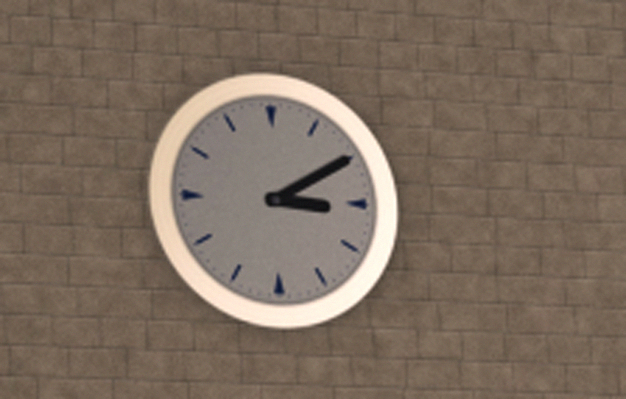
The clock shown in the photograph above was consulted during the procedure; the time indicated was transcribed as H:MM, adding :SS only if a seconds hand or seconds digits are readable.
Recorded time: 3:10
